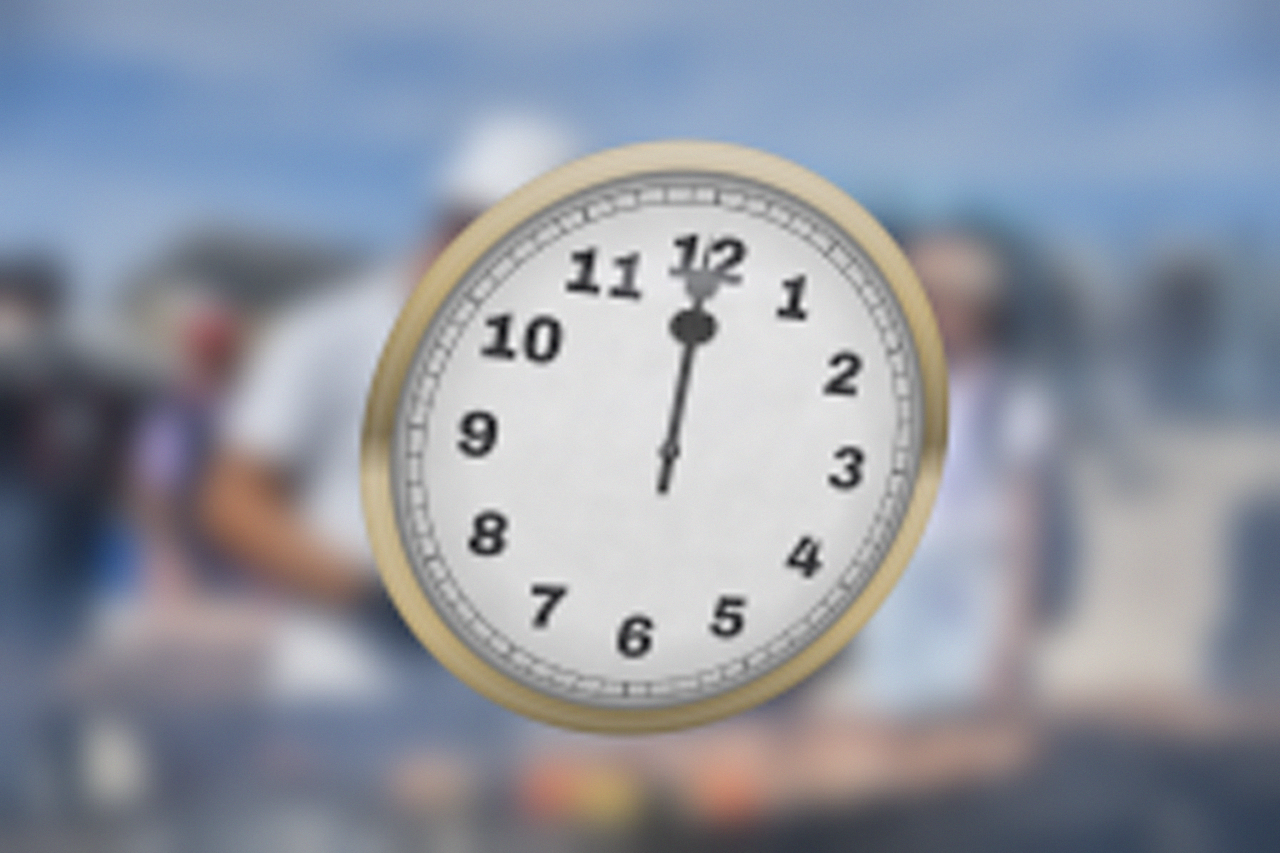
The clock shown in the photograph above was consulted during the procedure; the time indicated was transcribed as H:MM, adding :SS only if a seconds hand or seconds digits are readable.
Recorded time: 12:00
